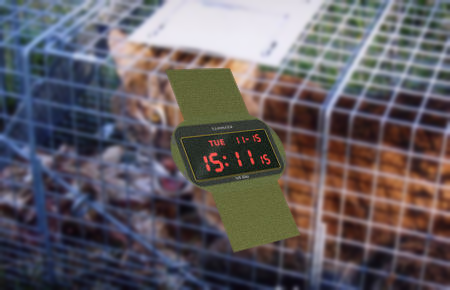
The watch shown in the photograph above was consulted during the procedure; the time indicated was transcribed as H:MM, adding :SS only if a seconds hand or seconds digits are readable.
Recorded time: 15:11:15
